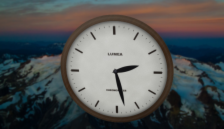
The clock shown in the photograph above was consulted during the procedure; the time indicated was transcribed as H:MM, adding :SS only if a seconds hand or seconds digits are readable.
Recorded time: 2:28
